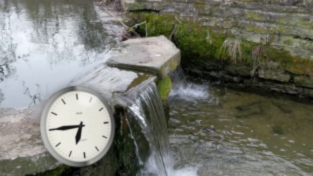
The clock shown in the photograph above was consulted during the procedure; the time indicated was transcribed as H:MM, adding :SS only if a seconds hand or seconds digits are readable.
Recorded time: 6:45
